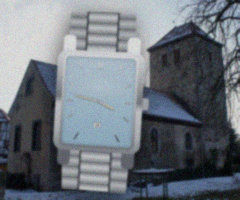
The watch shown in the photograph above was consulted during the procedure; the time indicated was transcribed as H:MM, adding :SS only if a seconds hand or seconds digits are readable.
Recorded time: 3:47
